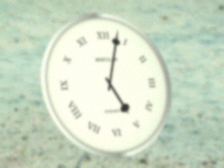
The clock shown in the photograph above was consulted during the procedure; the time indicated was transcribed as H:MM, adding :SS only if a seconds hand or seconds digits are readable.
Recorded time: 5:03
